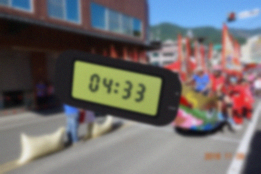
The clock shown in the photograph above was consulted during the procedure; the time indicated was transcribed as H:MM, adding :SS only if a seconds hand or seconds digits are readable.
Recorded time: 4:33
